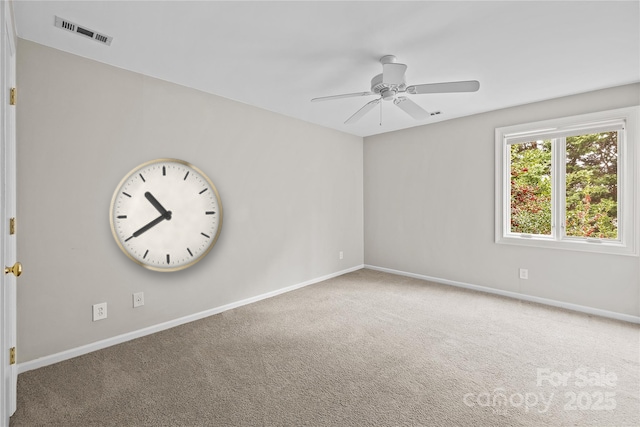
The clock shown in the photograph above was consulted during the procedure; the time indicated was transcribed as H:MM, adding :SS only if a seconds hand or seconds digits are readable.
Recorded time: 10:40
